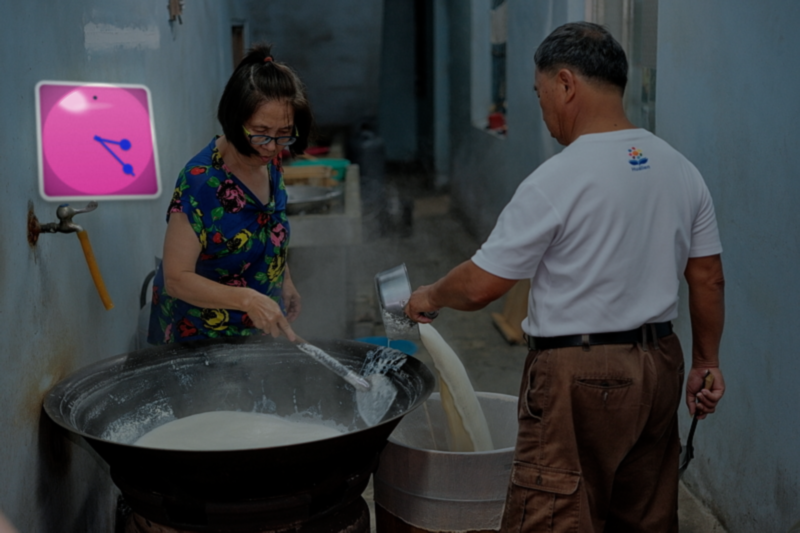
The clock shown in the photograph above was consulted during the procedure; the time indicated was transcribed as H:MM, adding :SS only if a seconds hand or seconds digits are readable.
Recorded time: 3:23
